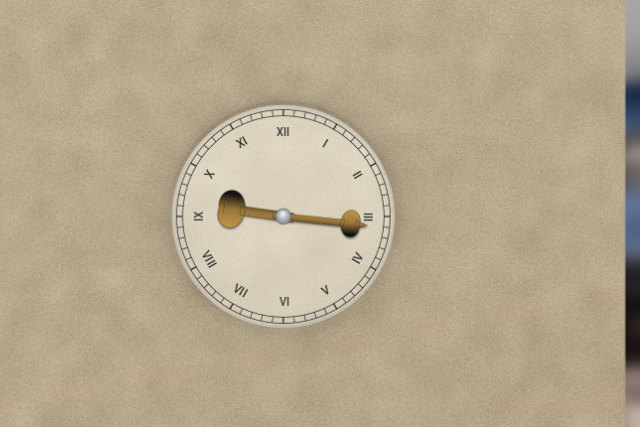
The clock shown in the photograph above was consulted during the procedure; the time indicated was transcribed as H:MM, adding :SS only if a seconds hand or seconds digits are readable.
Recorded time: 9:16
